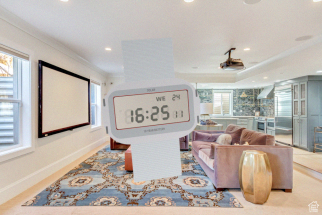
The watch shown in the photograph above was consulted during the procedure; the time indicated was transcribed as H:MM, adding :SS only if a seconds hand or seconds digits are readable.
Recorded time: 16:25:11
